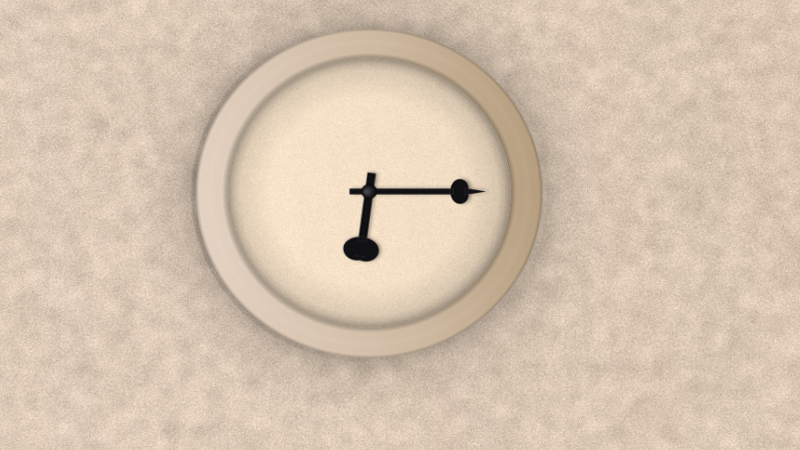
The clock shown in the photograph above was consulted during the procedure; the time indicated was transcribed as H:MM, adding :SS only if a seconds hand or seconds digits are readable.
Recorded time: 6:15
